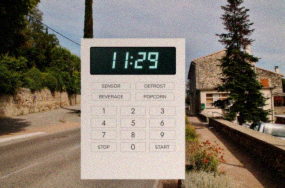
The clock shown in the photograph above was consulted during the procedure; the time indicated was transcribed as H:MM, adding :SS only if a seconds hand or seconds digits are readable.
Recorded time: 11:29
